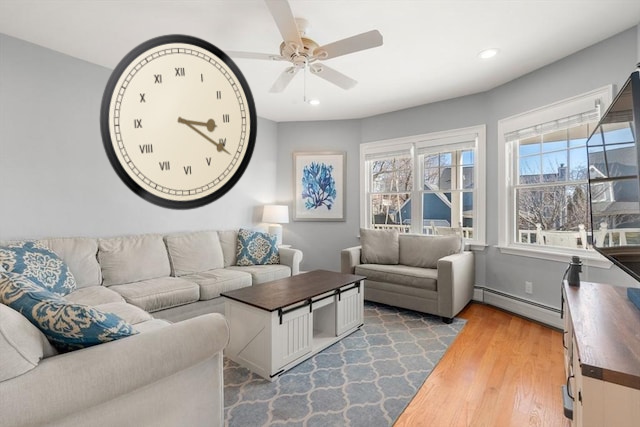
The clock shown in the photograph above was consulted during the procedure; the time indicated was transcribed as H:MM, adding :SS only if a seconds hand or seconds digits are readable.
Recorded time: 3:21
